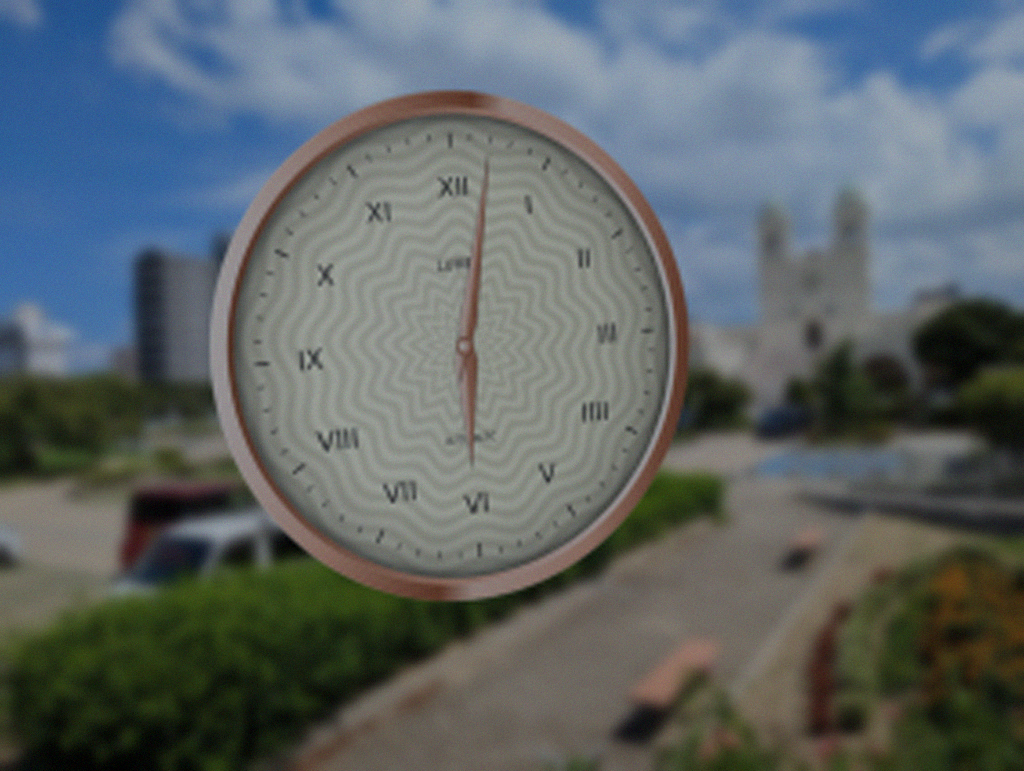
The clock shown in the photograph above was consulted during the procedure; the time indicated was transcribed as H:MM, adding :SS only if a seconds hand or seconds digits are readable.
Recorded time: 6:02
